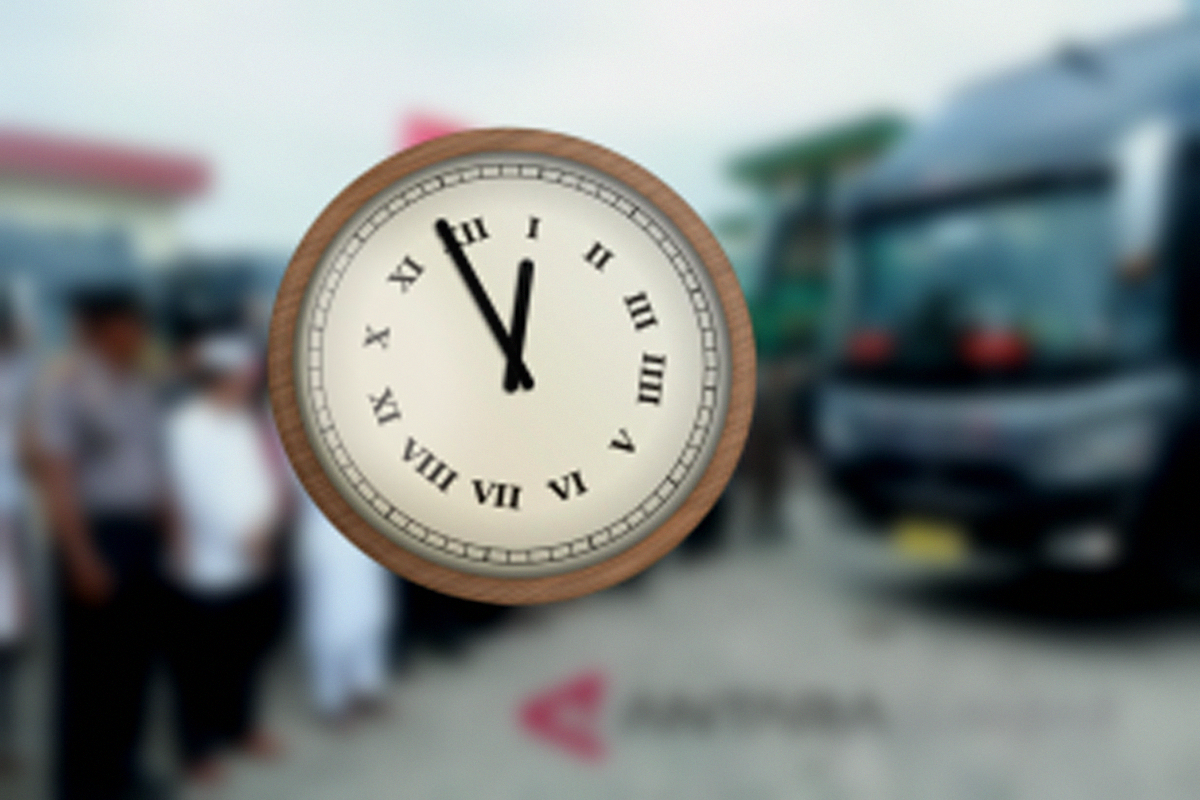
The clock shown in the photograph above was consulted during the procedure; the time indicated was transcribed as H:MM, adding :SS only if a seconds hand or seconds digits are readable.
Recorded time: 12:59
